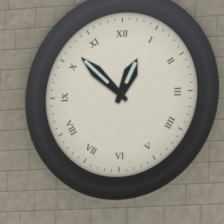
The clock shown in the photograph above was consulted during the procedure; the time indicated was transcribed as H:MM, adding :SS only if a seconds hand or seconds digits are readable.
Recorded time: 12:52
